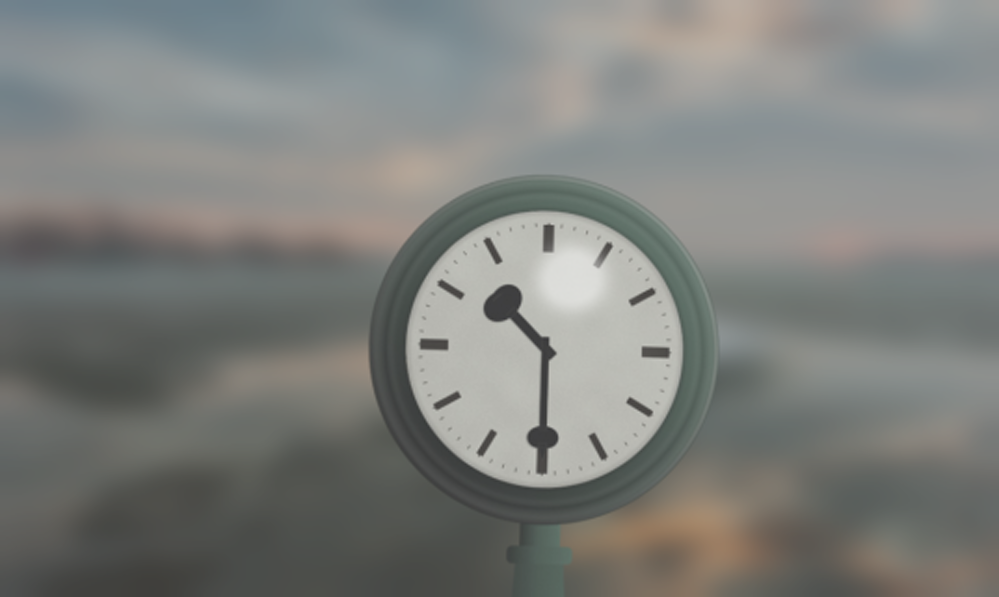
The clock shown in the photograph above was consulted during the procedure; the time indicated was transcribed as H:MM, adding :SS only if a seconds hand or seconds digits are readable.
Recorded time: 10:30
